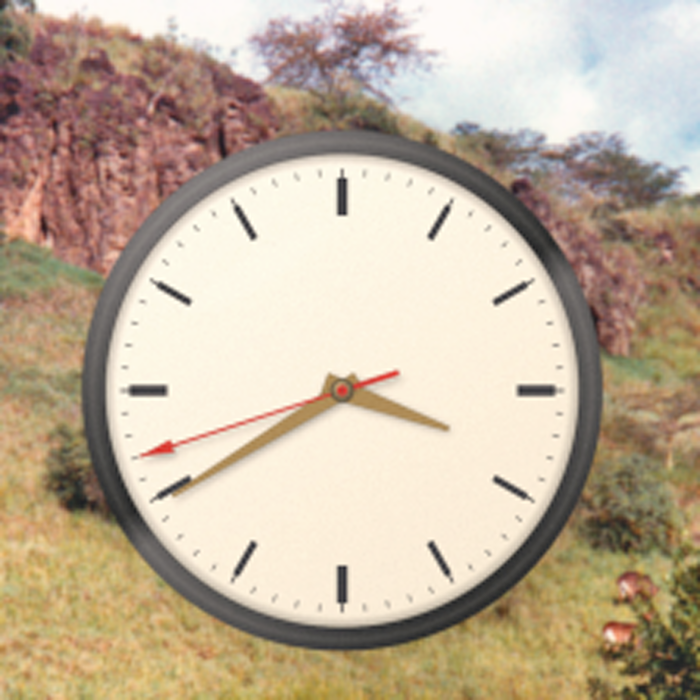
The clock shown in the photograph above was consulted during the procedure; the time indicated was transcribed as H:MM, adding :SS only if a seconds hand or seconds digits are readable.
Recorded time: 3:39:42
